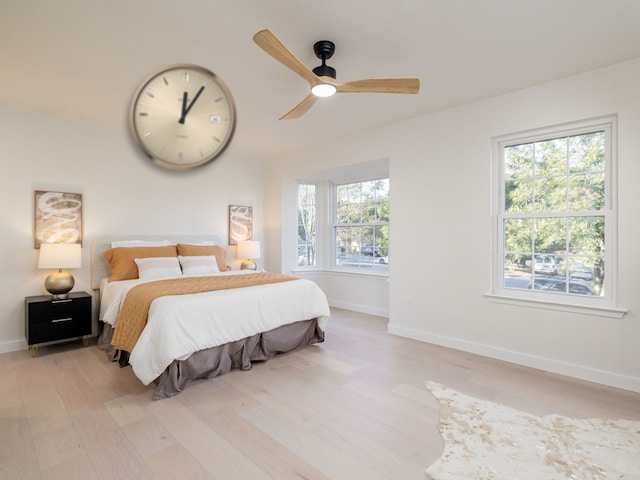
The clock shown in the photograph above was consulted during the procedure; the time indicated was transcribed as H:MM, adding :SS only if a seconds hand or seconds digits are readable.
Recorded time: 12:05
